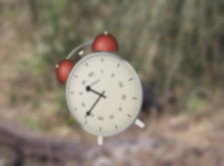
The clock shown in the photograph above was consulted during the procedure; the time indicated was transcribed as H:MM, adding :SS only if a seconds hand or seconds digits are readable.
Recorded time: 10:41
